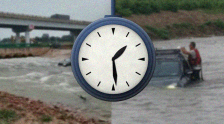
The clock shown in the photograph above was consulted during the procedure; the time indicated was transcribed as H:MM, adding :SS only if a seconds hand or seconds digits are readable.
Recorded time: 1:29
